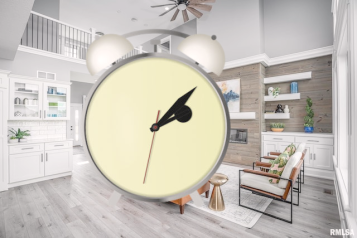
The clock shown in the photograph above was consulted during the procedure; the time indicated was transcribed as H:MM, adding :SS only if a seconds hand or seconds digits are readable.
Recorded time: 2:07:32
